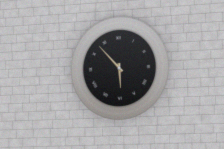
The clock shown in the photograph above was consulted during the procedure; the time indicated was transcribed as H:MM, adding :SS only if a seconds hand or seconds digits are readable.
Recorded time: 5:53
